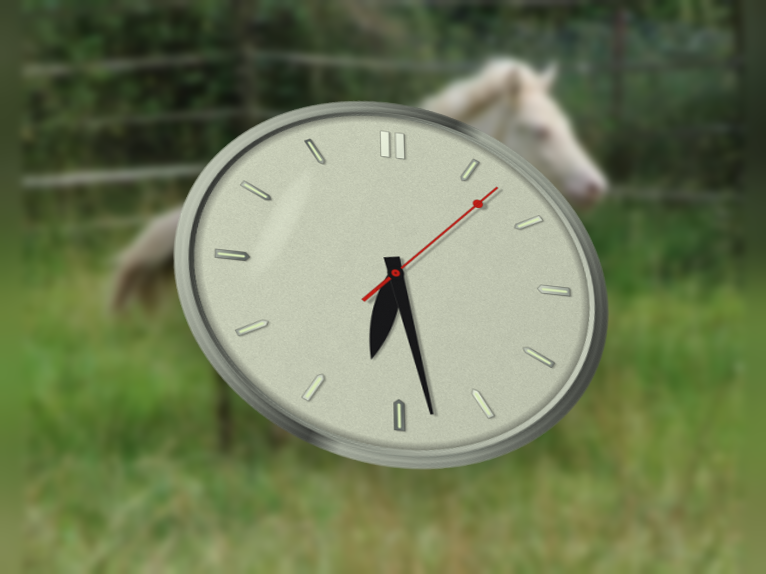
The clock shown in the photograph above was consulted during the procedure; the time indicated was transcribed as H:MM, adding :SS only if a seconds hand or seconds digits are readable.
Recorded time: 6:28:07
